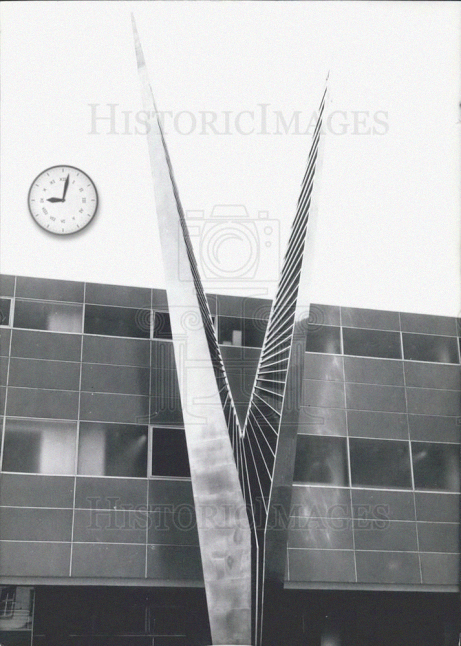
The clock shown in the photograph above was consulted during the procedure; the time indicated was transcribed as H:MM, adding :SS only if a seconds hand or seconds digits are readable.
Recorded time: 9:02
